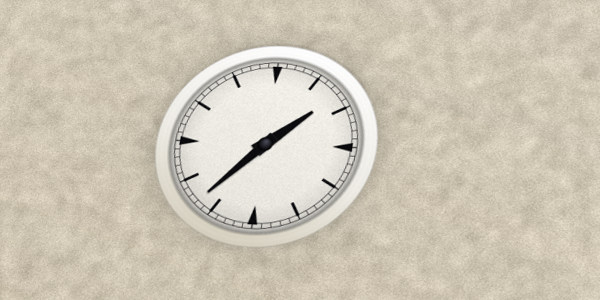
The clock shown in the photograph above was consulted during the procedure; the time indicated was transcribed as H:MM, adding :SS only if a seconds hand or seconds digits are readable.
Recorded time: 1:37
